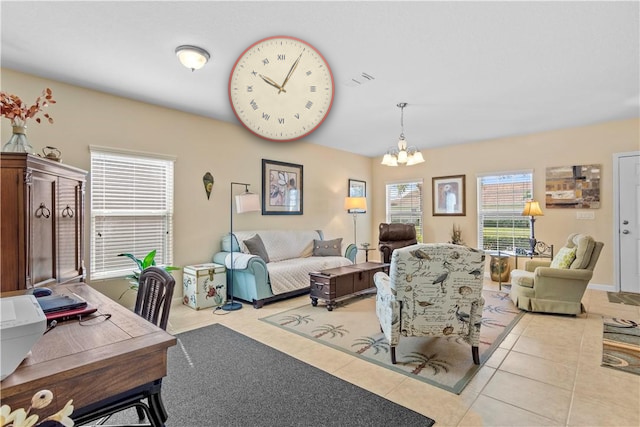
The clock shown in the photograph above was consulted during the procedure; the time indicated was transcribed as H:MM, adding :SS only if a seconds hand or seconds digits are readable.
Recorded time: 10:05
